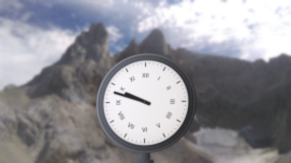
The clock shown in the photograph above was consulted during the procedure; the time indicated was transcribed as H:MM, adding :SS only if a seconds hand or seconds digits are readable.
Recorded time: 9:48
